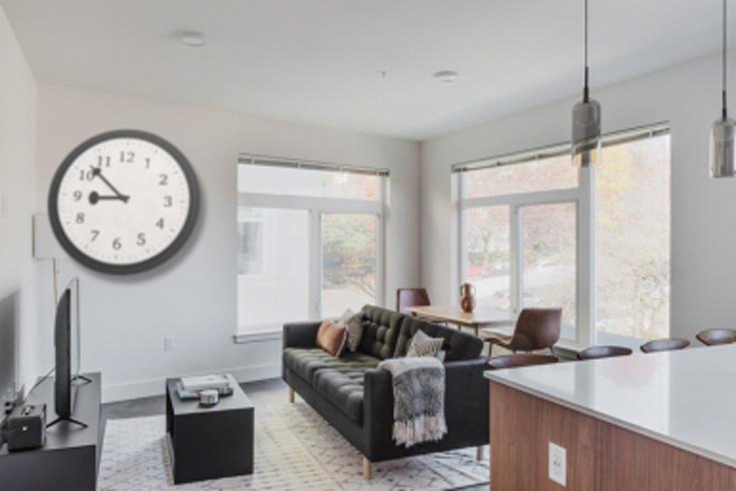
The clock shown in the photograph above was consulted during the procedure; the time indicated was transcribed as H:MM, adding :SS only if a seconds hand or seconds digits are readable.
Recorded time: 8:52
